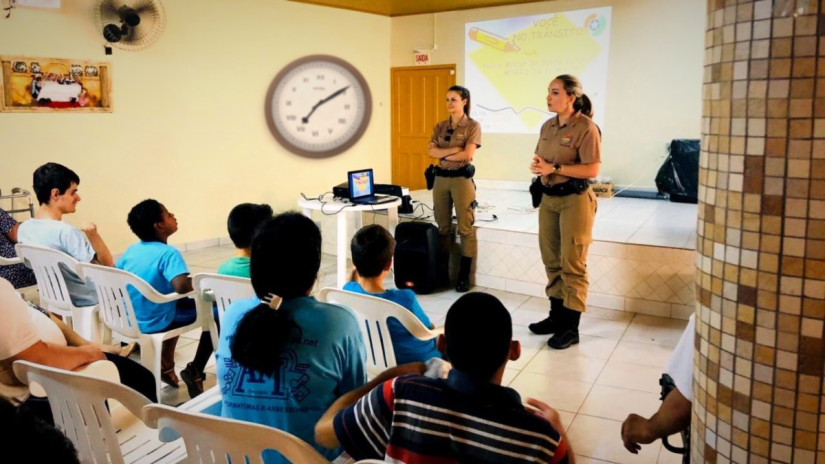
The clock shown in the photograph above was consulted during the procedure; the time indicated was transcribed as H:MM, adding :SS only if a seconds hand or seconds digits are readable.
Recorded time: 7:09
